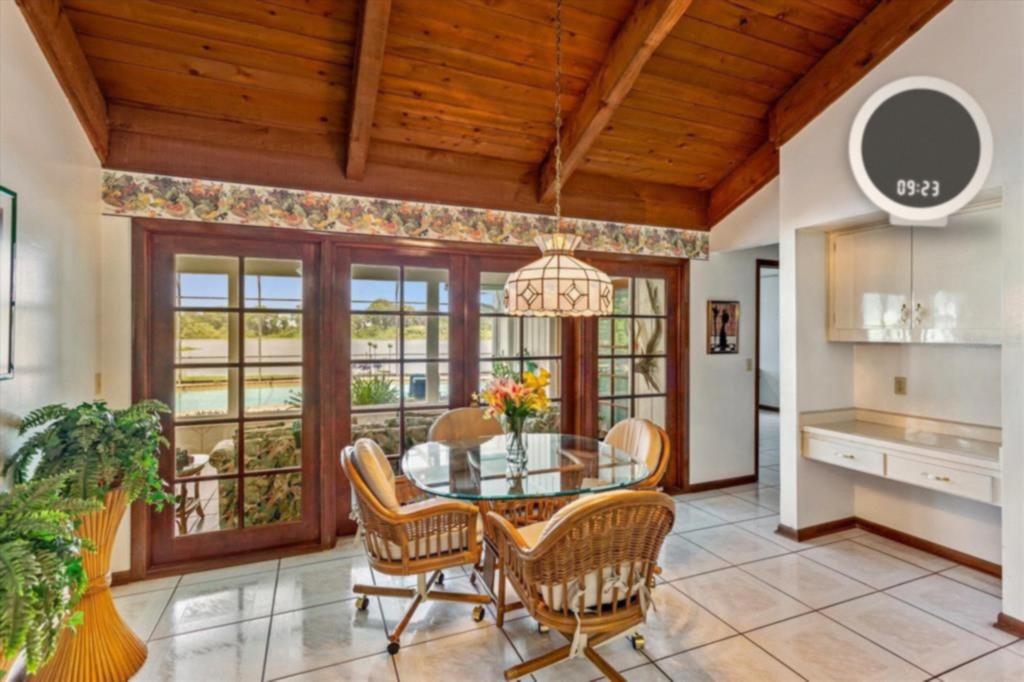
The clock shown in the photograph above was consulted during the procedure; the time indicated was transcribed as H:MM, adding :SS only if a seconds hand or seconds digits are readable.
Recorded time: 9:23
